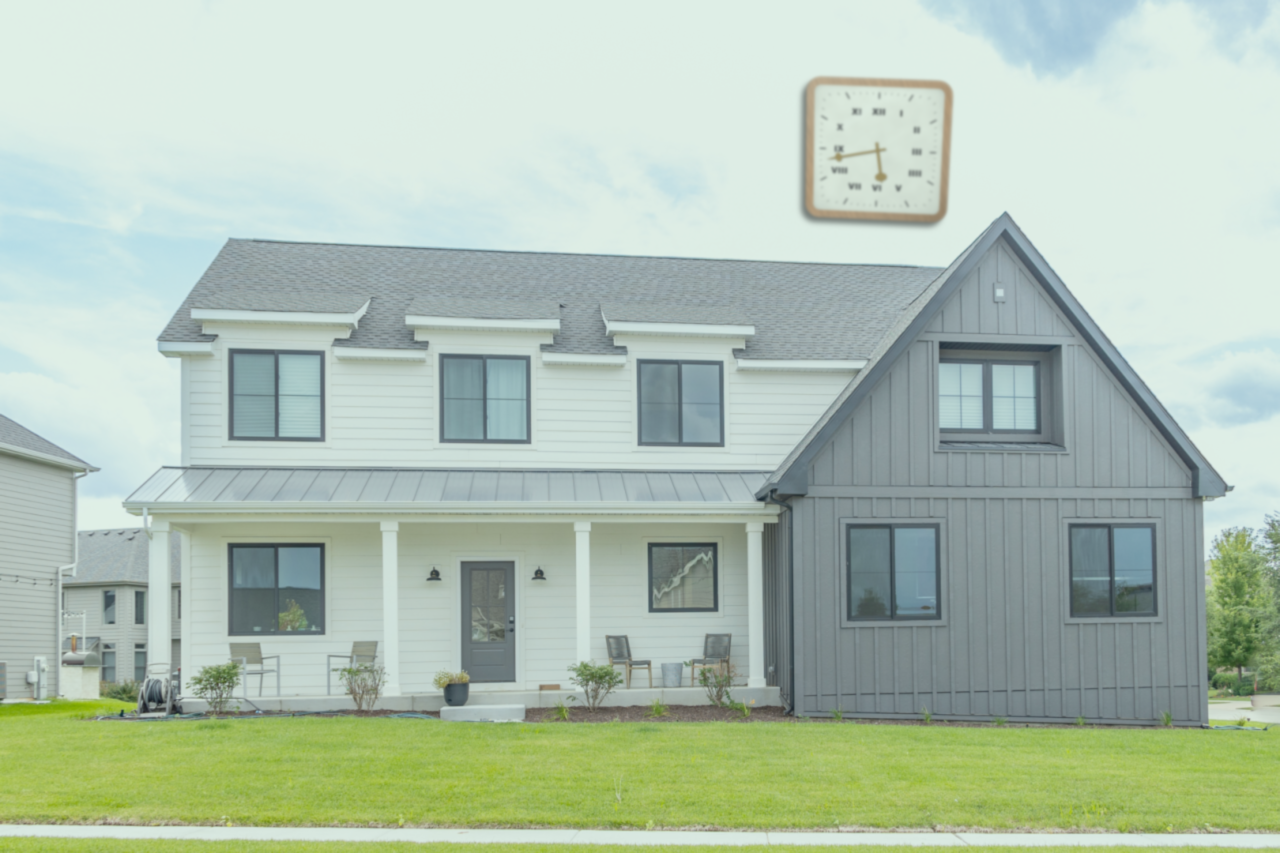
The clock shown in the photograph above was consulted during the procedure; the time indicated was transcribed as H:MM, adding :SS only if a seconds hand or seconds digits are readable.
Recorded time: 5:43
